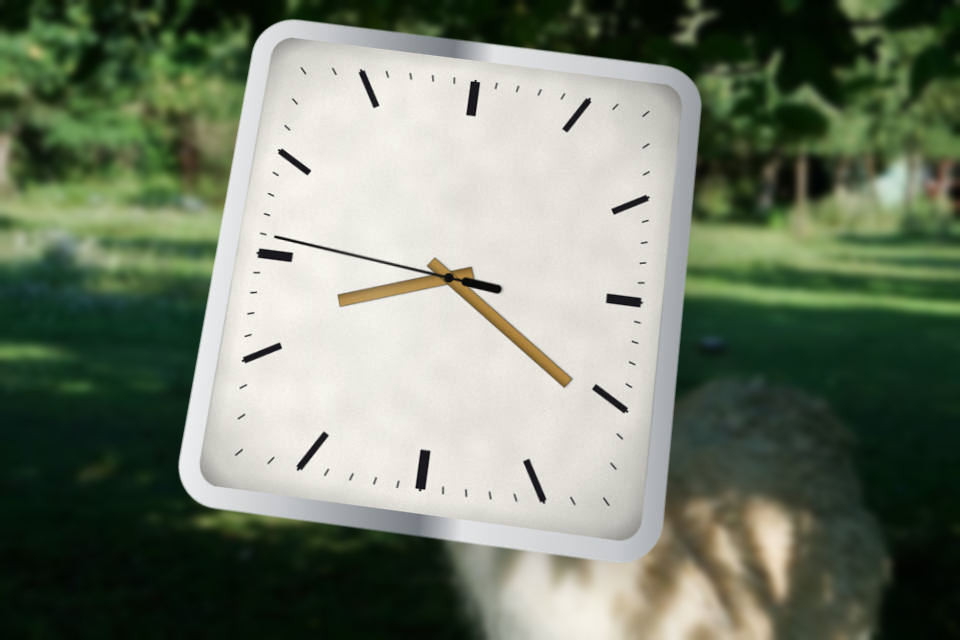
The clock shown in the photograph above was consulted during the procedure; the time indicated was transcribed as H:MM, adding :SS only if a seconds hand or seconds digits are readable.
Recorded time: 8:20:46
